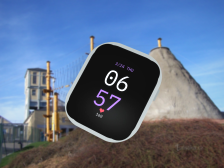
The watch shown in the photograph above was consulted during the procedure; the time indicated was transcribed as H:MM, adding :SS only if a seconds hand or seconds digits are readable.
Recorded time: 6:57
